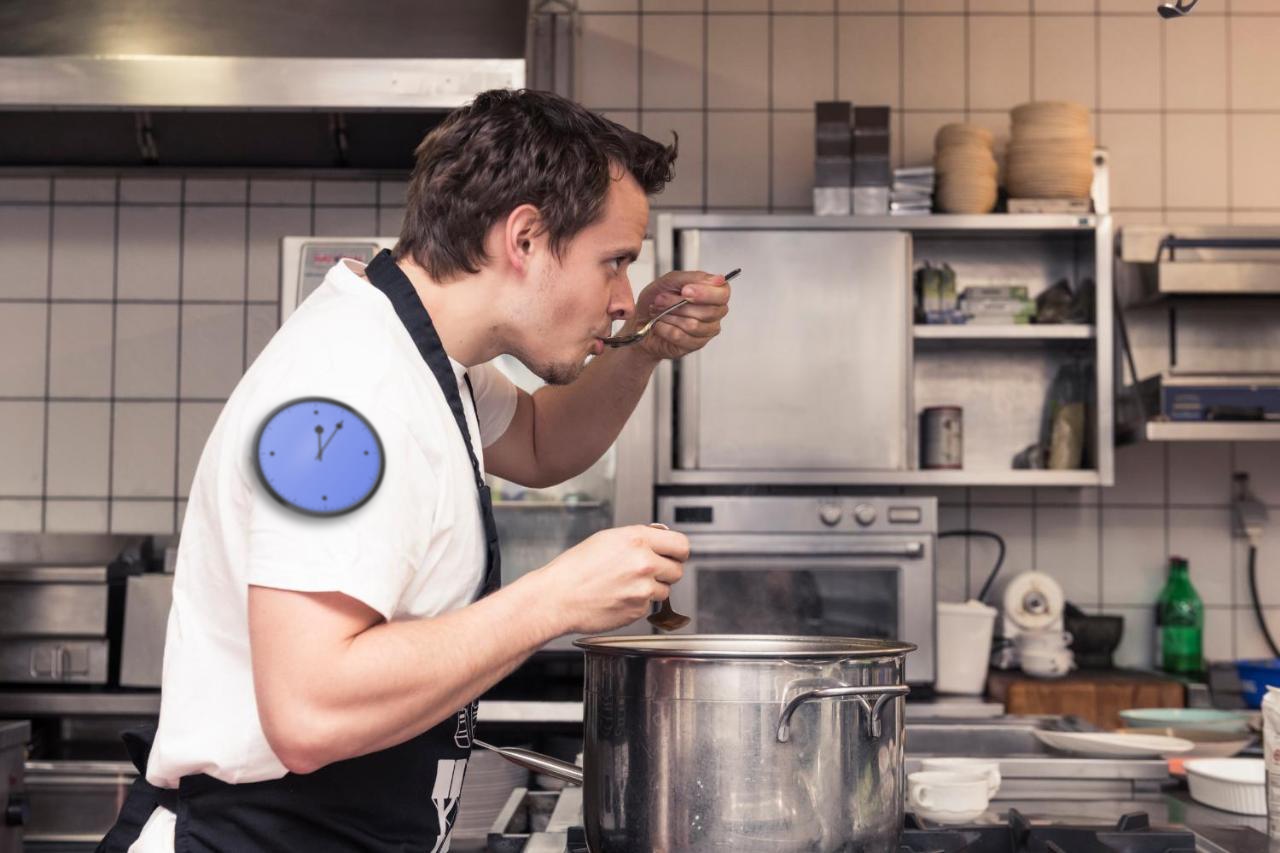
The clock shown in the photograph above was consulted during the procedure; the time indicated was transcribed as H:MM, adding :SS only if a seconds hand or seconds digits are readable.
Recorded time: 12:06
